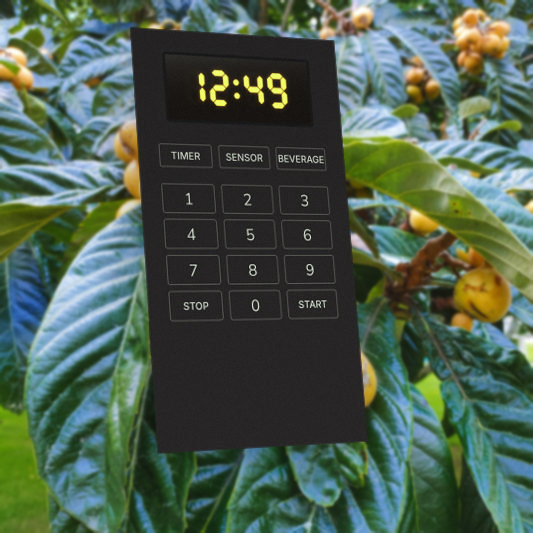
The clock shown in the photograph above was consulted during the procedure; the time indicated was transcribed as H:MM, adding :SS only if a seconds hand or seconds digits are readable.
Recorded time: 12:49
